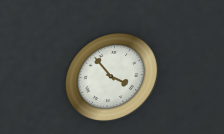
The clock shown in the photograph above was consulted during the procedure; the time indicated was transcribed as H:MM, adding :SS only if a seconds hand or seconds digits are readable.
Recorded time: 3:53
